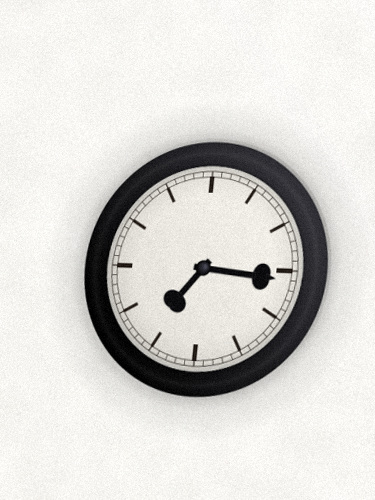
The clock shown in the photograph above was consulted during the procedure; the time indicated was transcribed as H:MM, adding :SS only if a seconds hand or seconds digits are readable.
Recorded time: 7:16
